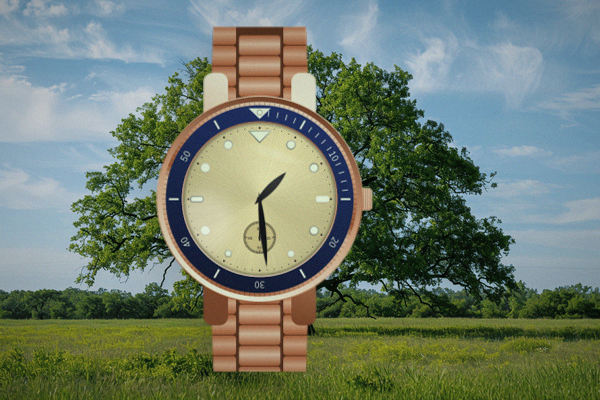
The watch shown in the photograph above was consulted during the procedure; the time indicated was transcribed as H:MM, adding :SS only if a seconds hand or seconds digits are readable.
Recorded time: 1:29
